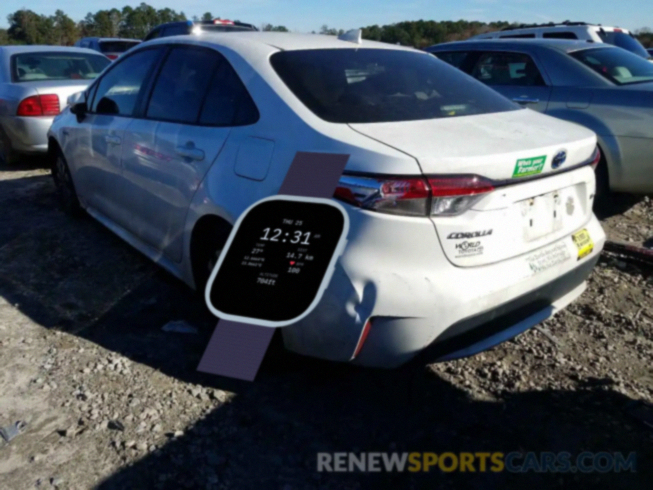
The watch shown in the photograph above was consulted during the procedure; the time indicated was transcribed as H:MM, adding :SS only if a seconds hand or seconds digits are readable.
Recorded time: 12:31
